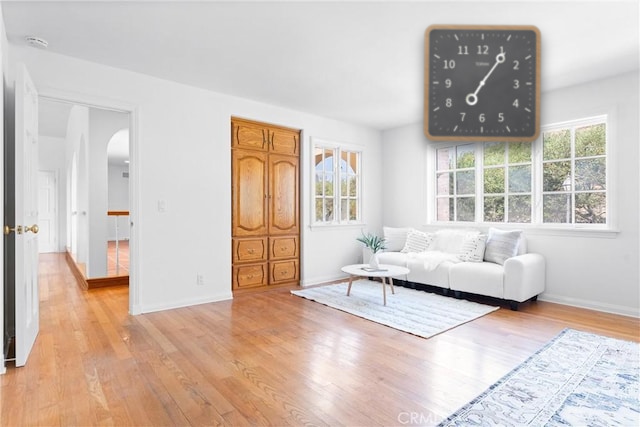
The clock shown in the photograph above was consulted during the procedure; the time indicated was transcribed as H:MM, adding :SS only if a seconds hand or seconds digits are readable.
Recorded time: 7:06
